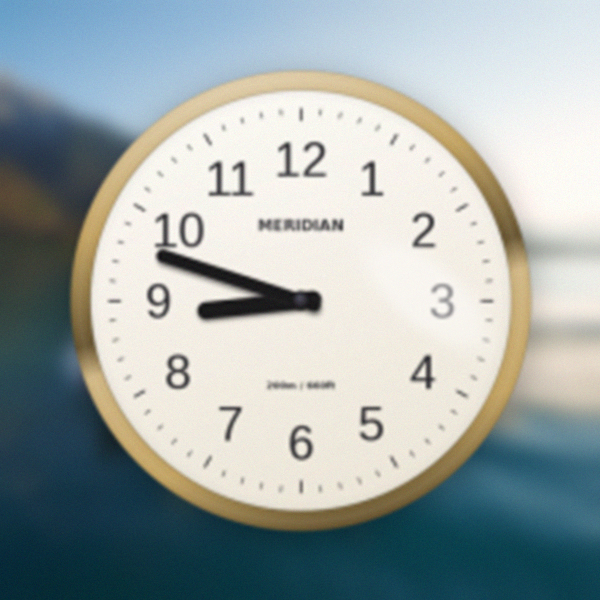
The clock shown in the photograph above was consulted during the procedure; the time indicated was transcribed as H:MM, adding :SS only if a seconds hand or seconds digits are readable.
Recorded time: 8:48
